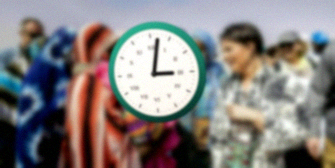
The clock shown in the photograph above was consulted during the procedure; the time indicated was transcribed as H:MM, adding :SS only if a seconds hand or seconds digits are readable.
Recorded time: 3:02
